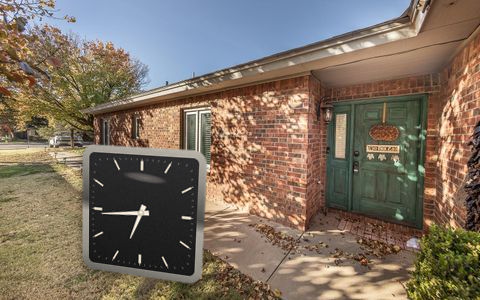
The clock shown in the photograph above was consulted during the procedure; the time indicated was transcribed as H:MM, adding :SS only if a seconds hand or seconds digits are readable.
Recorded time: 6:44
